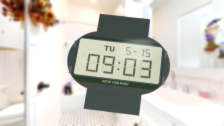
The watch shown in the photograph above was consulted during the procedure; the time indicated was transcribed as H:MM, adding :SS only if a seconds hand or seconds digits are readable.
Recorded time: 9:03
